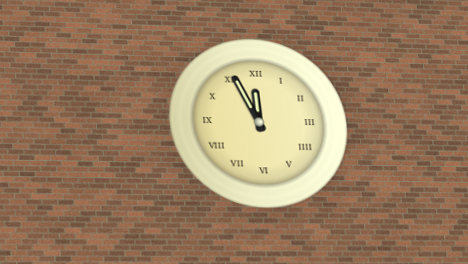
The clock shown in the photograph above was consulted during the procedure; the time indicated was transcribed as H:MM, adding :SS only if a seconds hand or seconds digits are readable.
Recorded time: 11:56
